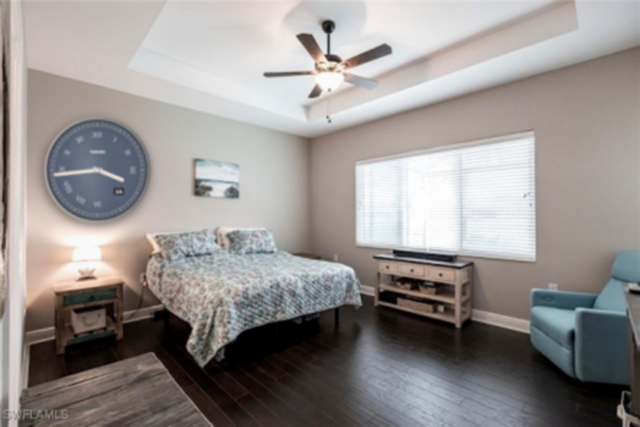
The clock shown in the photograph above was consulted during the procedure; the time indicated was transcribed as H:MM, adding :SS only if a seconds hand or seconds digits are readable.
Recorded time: 3:44
